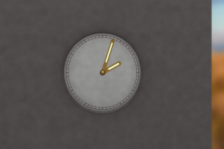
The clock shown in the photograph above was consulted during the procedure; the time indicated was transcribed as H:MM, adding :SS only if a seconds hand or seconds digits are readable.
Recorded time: 2:03
